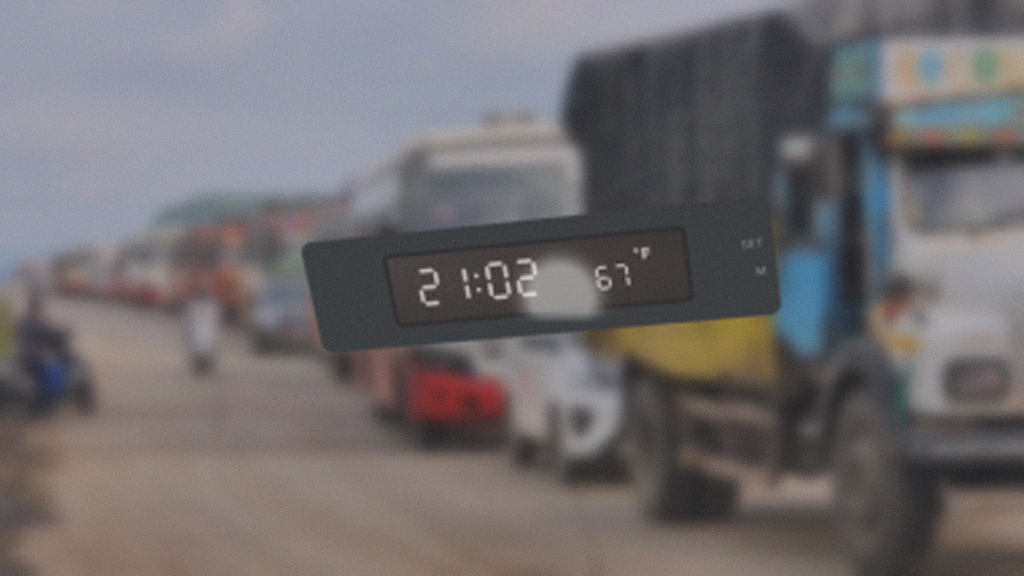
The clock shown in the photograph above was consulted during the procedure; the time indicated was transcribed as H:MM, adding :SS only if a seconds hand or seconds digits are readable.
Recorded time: 21:02
